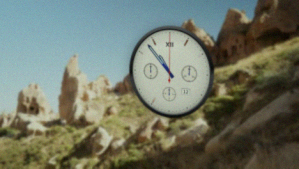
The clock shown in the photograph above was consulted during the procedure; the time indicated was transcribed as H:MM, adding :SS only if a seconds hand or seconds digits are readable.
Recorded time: 10:53
